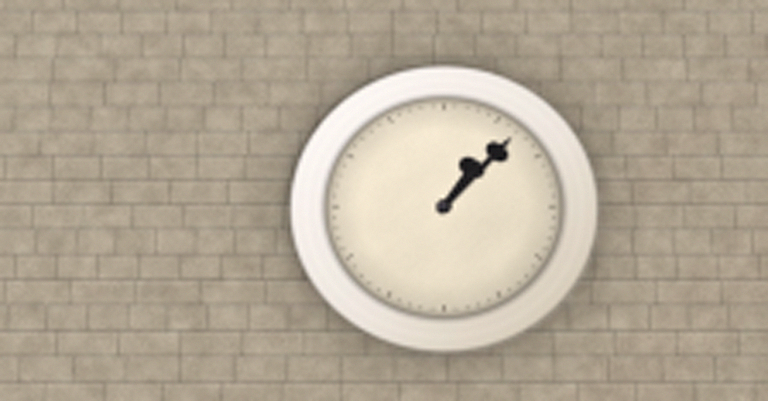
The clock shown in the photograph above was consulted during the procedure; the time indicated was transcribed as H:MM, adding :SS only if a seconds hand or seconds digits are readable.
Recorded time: 1:07
